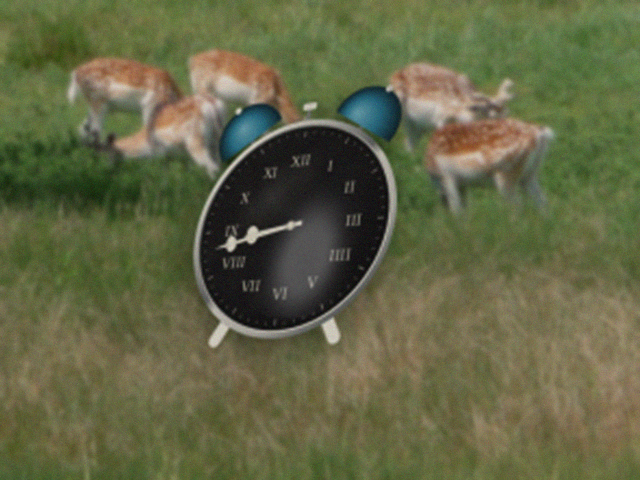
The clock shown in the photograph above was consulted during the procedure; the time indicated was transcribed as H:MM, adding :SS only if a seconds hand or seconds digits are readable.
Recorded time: 8:43
